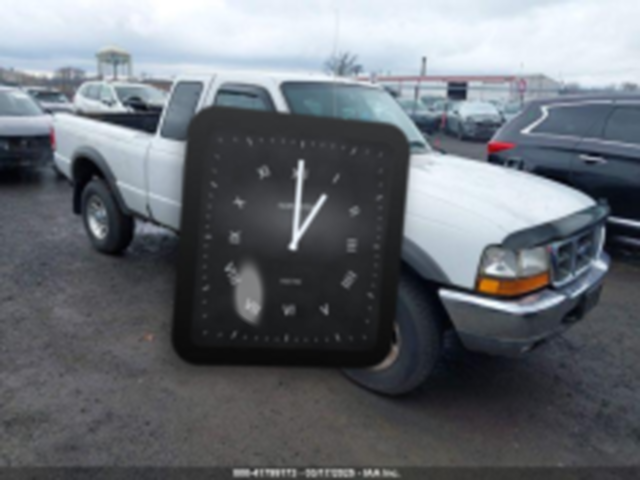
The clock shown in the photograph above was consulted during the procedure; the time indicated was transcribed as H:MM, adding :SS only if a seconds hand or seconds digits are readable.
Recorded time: 1:00
